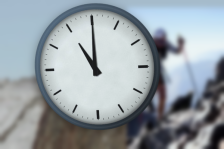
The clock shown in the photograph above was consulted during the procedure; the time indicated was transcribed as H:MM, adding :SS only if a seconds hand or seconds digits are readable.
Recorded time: 11:00
